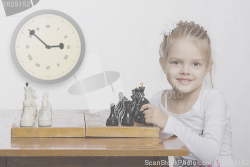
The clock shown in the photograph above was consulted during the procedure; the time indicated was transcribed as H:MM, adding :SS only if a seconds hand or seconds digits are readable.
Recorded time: 2:52
